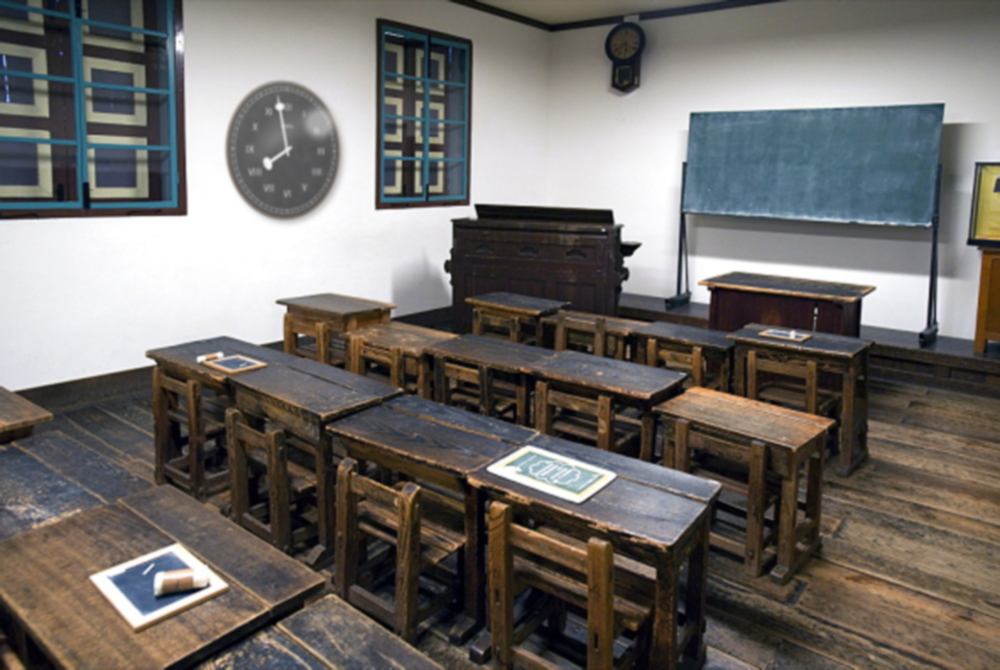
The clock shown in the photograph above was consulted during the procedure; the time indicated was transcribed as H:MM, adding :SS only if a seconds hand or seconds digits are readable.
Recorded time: 7:58
